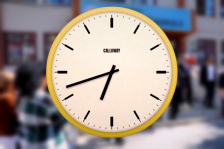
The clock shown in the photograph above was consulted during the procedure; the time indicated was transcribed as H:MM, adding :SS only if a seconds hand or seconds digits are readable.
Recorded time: 6:42
